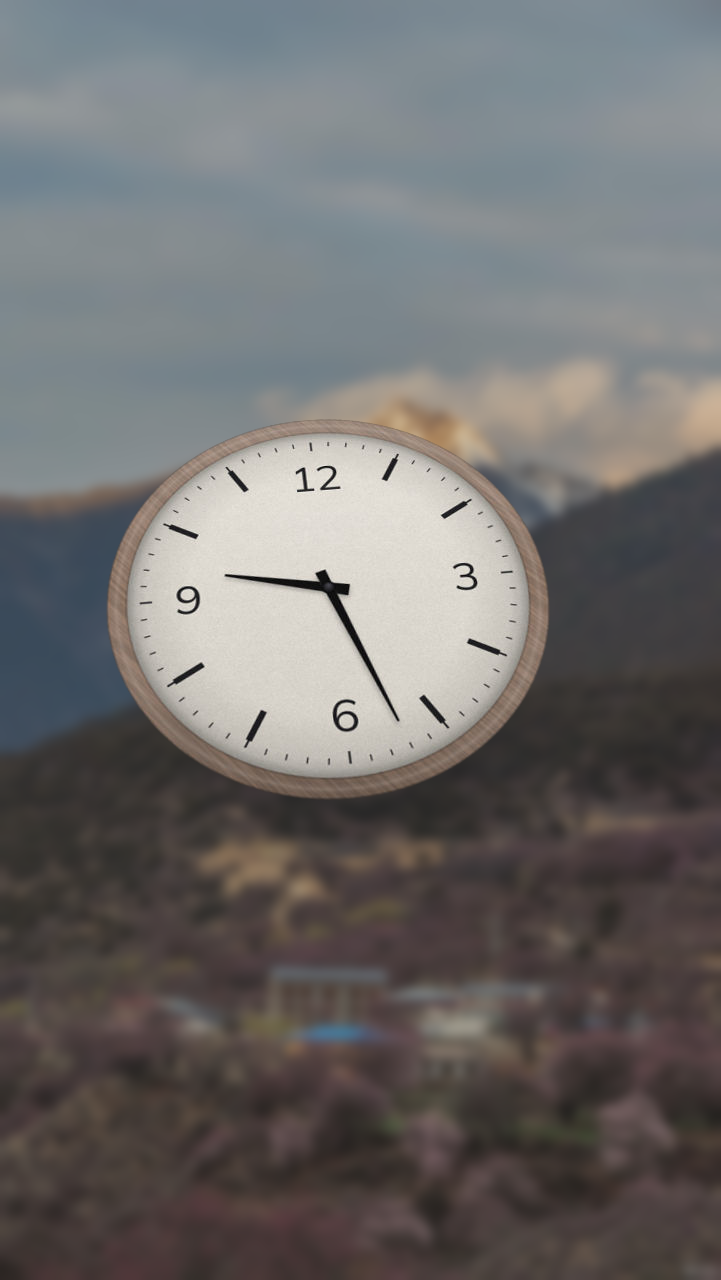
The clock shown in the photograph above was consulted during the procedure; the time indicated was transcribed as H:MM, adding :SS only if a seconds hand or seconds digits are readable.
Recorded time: 9:27
